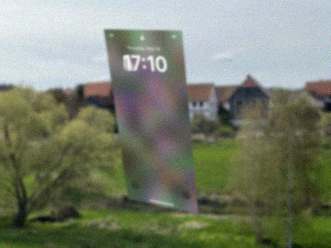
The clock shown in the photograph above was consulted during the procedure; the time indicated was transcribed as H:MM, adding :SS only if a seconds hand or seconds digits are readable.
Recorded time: 17:10
